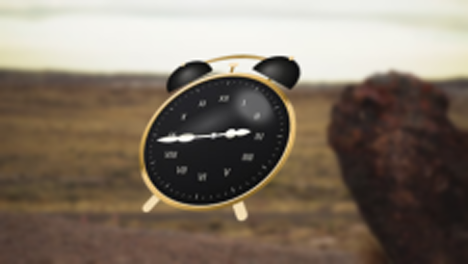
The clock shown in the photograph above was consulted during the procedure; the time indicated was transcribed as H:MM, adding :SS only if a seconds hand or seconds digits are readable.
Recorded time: 2:44
